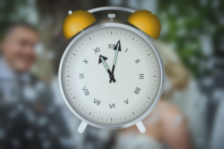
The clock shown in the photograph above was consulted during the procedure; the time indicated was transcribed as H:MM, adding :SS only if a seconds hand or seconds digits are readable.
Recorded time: 11:02
